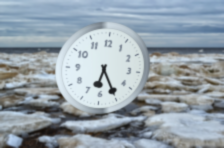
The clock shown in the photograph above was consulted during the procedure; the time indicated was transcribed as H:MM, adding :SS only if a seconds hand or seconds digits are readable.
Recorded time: 6:25
